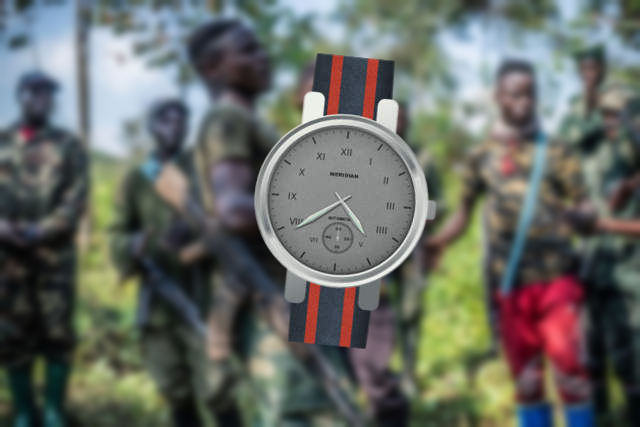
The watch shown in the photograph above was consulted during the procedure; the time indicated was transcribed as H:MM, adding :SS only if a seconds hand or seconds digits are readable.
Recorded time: 4:39
